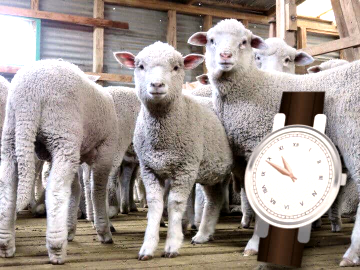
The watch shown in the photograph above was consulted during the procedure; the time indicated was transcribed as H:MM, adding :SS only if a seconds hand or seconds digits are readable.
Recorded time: 10:49
